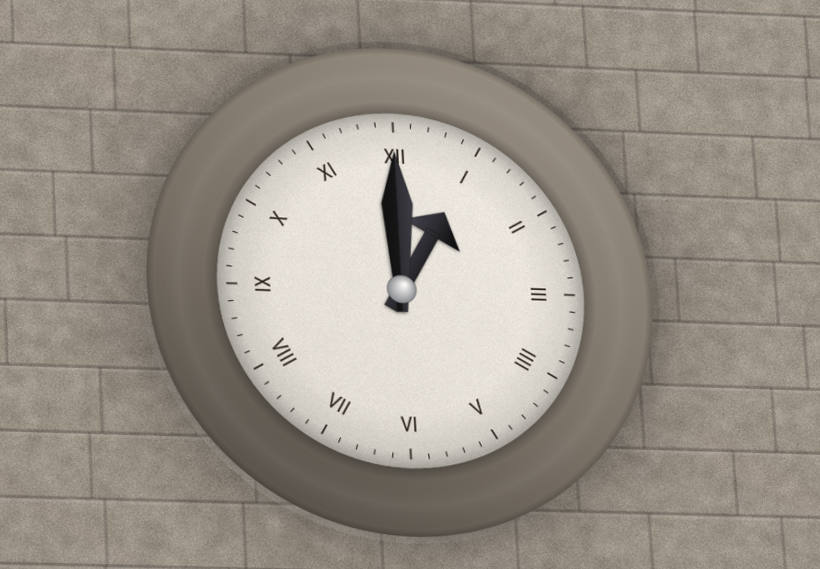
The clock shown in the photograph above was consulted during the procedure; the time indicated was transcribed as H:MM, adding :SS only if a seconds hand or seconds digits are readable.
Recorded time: 1:00
